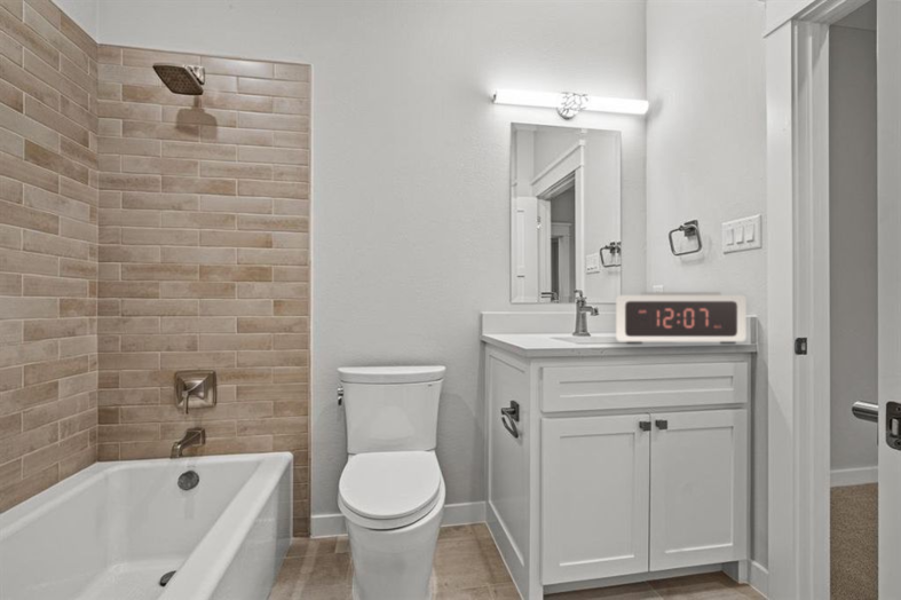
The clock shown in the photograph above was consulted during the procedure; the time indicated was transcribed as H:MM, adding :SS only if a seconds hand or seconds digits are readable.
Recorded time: 12:07
